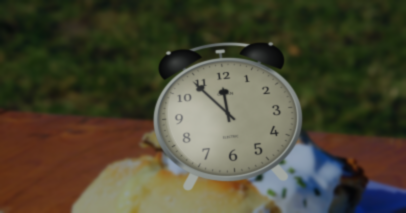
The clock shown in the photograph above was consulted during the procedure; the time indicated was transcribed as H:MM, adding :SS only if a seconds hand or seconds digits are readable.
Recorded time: 11:54
